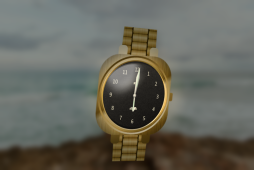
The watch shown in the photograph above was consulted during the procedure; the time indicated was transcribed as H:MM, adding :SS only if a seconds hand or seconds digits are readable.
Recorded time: 6:01
